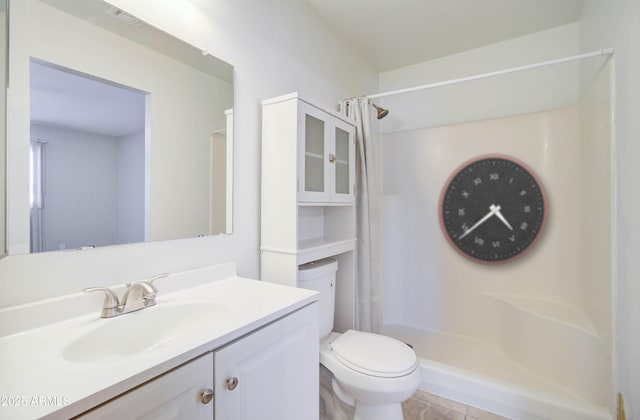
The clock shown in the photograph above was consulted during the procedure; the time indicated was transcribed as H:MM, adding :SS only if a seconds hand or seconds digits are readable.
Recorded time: 4:39
